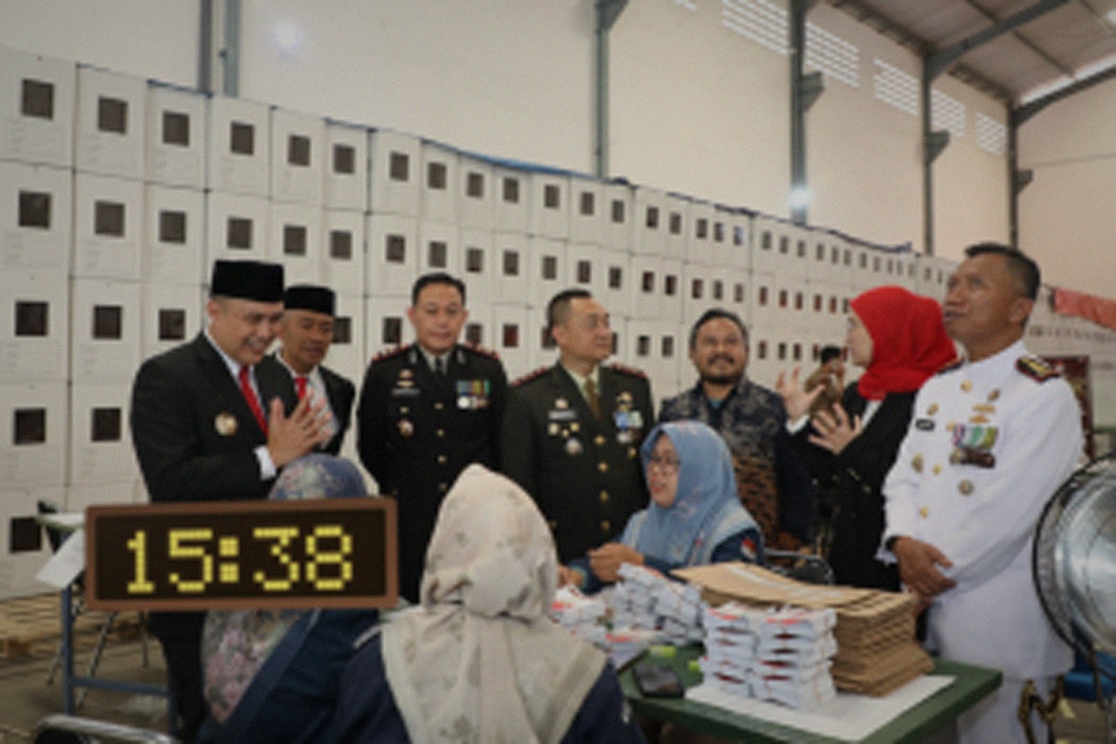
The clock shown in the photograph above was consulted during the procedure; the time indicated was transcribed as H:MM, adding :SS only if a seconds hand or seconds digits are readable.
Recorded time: 15:38
